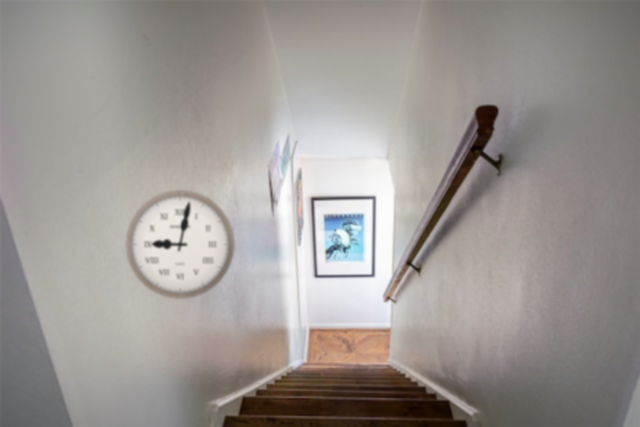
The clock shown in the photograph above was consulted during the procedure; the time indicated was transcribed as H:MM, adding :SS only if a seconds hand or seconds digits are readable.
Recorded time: 9:02
